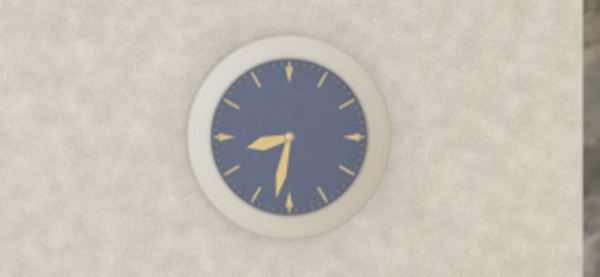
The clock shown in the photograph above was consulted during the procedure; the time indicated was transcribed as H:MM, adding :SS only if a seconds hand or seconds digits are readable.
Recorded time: 8:32
